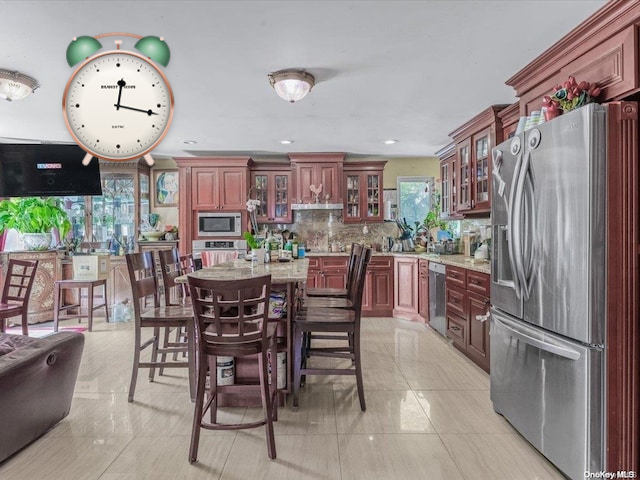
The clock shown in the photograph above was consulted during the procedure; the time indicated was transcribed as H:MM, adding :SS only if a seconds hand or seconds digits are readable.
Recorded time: 12:17
